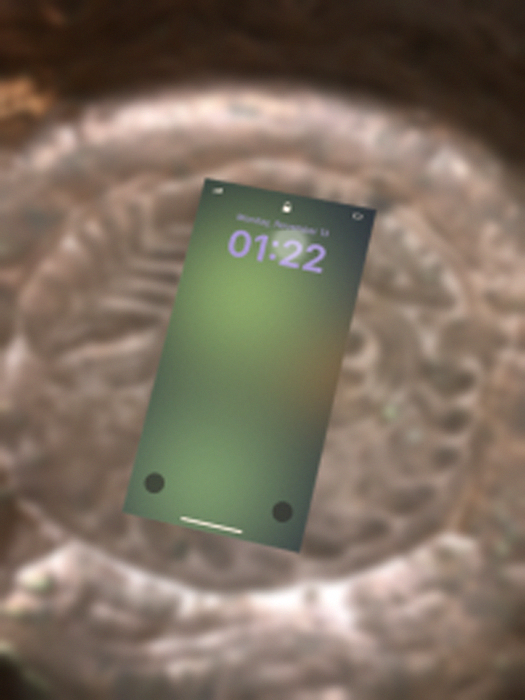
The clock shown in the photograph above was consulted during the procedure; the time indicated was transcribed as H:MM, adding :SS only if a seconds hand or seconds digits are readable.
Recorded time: 1:22
